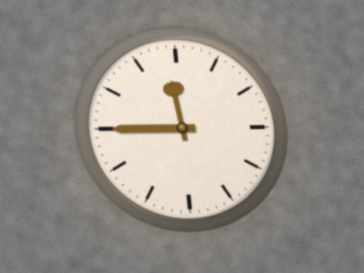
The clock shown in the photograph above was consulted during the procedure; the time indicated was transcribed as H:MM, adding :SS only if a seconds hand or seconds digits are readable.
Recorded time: 11:45
